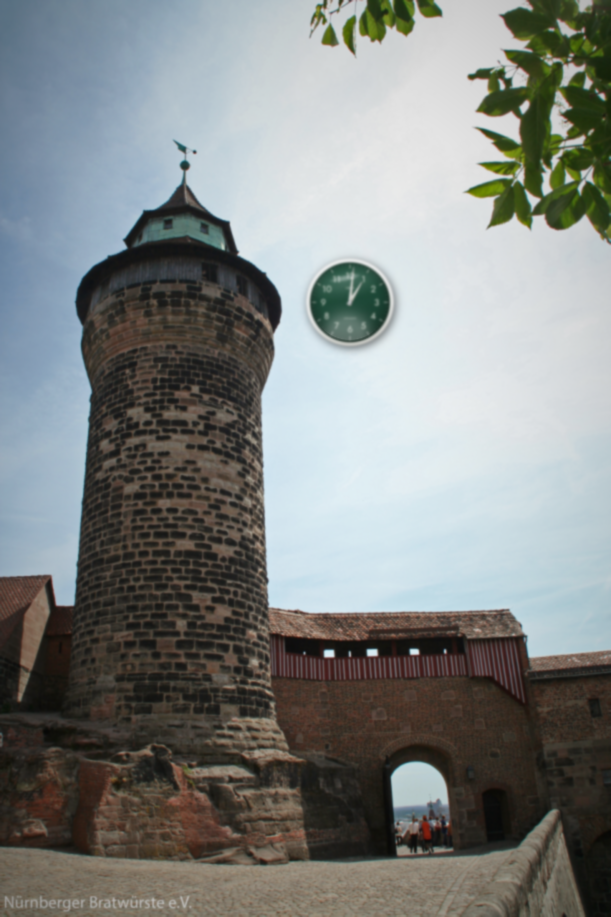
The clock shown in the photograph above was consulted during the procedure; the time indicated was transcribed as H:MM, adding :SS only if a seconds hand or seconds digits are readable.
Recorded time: 1:01
